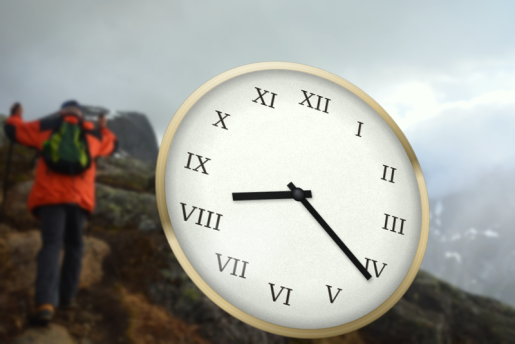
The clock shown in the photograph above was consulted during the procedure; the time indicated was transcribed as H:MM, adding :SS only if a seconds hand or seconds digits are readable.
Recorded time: 8:21
